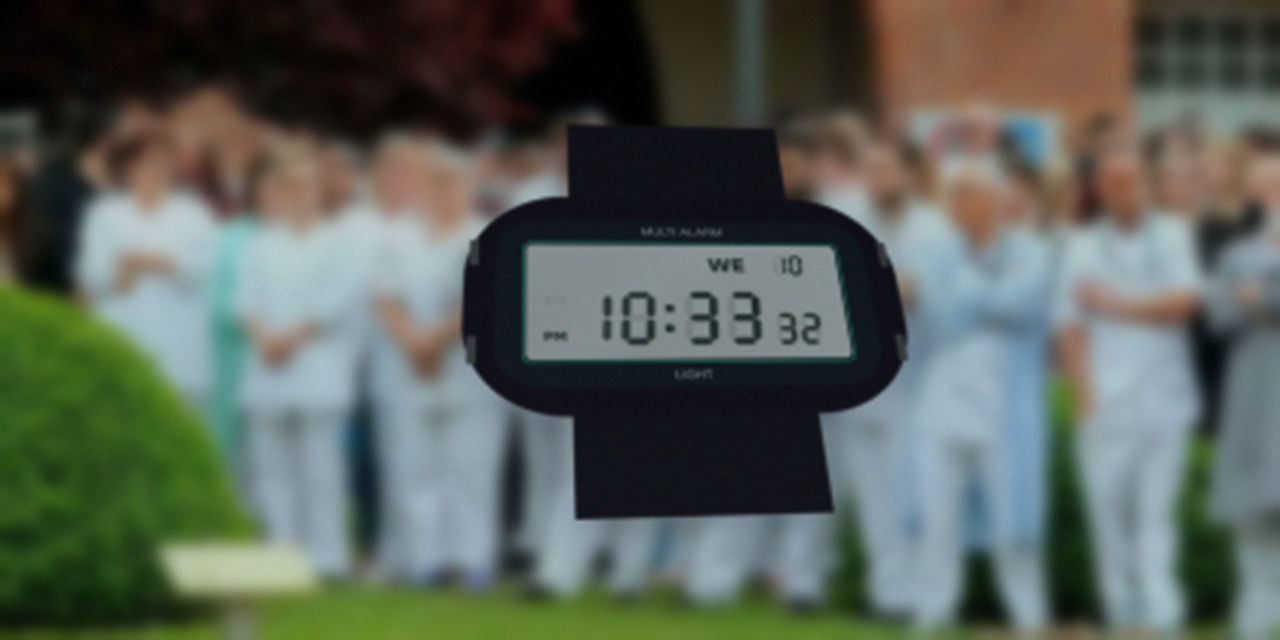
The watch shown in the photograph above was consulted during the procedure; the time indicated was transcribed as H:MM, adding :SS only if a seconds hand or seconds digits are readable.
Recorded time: 10:33:32
